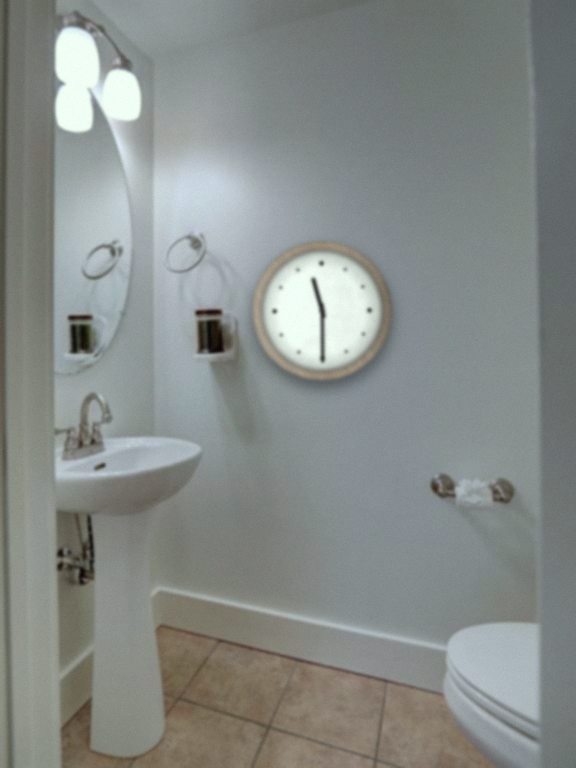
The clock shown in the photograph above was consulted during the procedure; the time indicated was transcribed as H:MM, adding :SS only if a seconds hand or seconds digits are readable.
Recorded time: 11:30
